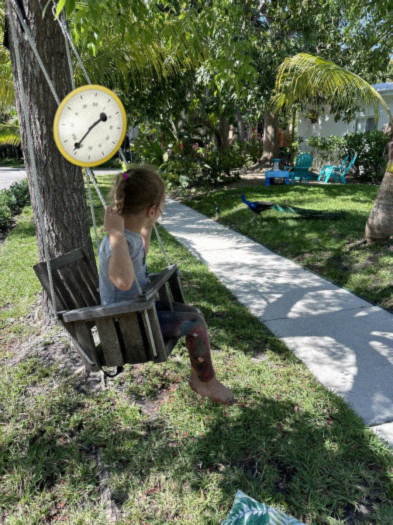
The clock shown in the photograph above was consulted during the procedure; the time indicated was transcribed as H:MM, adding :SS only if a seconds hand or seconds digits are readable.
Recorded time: 1:36
